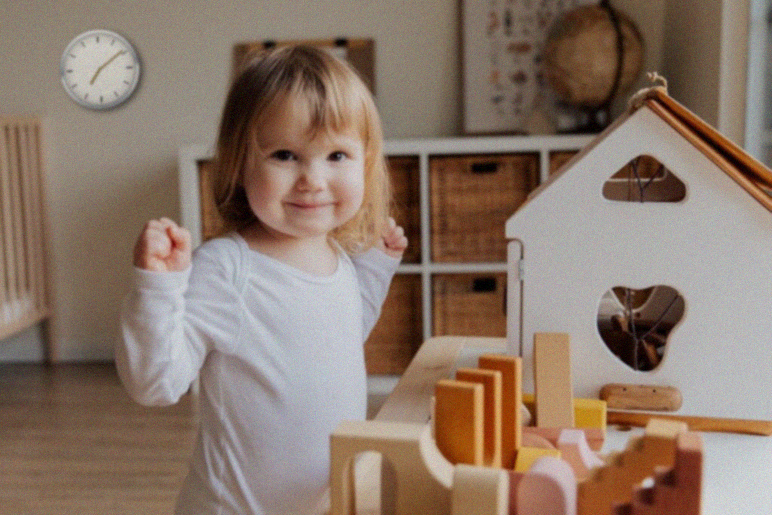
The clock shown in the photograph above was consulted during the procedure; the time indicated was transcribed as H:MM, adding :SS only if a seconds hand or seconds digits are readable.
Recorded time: 7:09
